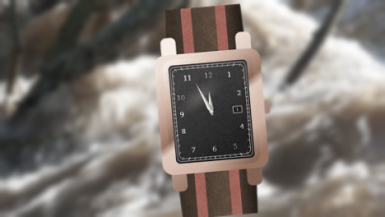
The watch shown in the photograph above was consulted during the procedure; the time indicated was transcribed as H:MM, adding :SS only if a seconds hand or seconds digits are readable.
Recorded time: 11:56
